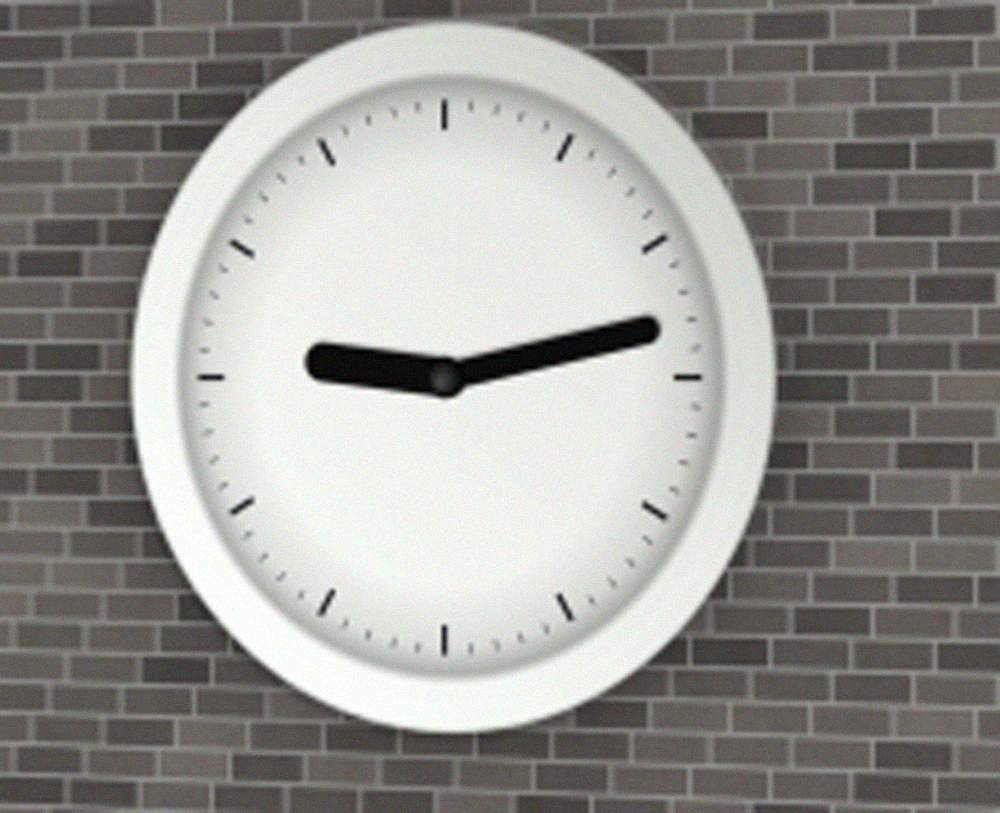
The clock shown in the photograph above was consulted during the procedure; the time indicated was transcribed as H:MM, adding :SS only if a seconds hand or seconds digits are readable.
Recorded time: 9:13
